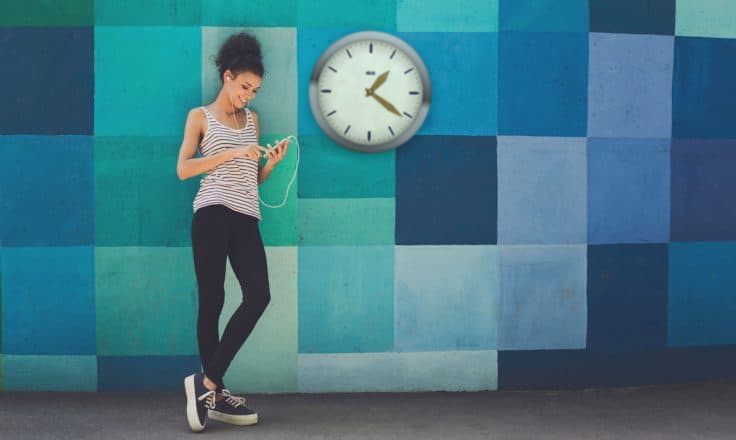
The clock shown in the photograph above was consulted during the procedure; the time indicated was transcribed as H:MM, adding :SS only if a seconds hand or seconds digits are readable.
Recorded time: 1:21
